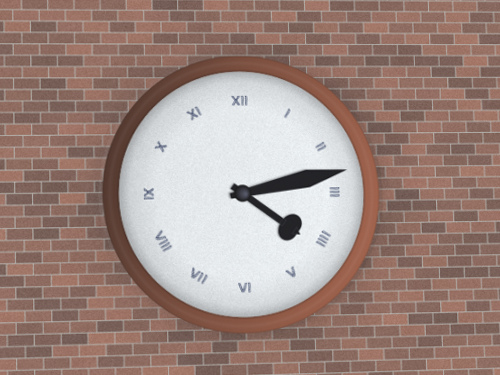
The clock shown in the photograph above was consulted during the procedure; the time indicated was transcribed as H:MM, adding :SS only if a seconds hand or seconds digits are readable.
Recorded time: 4:13
